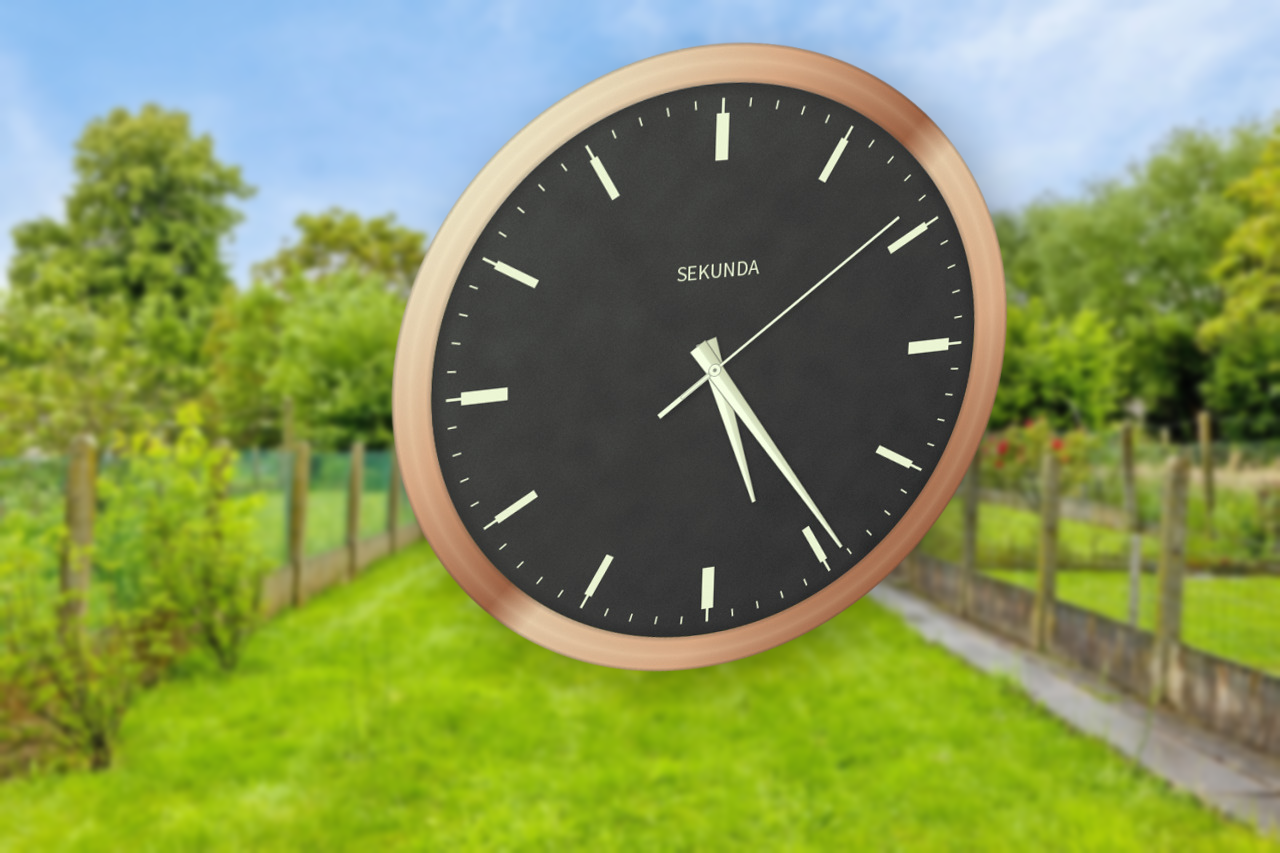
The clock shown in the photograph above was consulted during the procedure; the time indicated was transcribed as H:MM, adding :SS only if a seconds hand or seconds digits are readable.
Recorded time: 5:24:09
